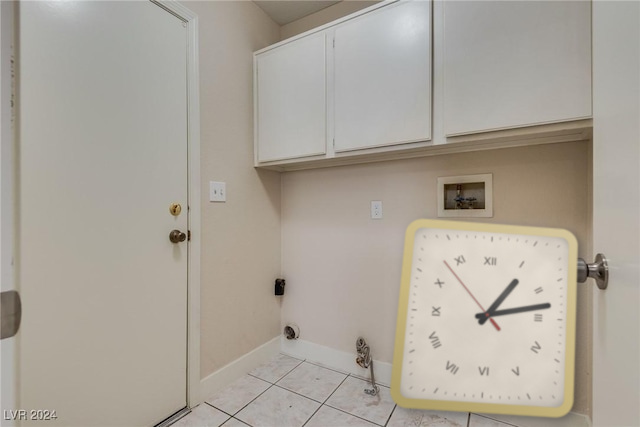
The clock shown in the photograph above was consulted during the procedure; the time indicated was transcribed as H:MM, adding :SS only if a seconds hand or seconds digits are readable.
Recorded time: 1:12:53
